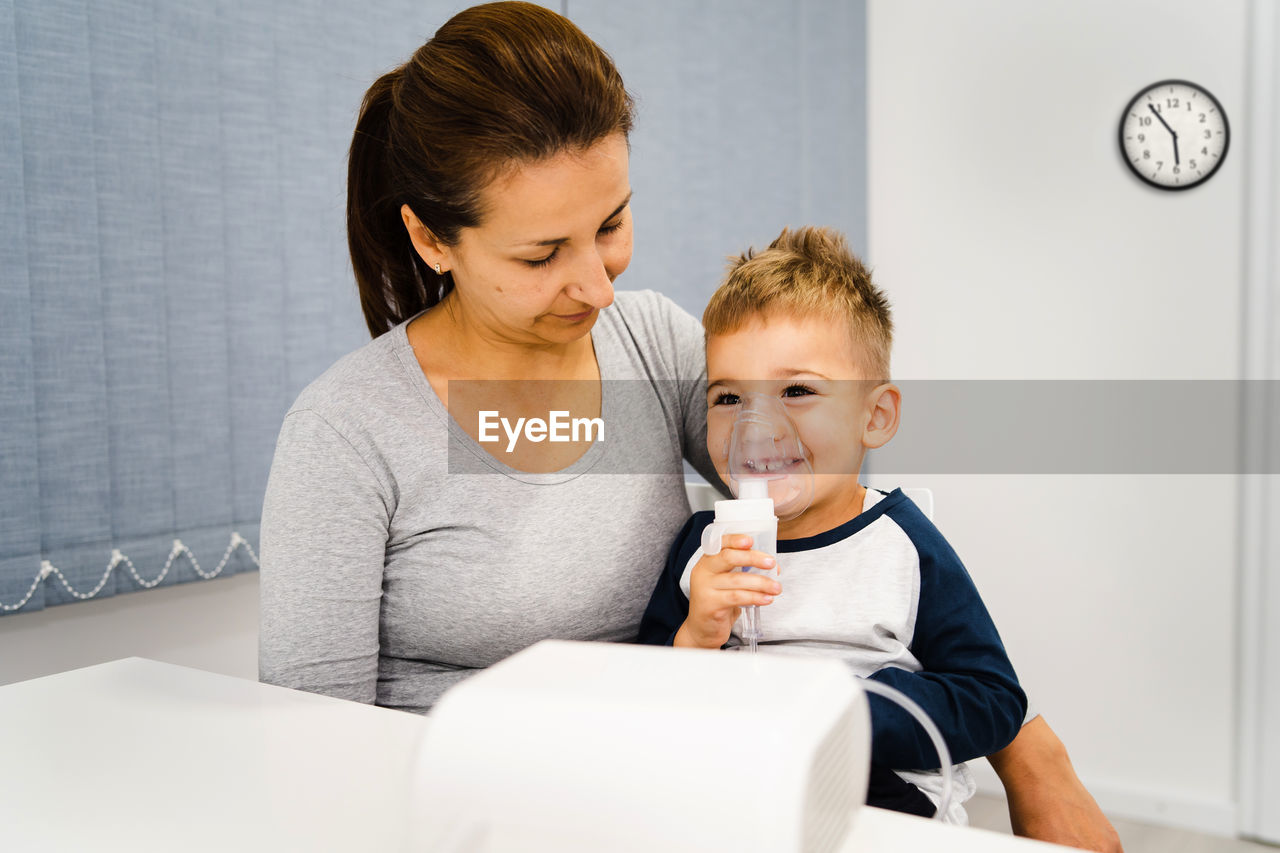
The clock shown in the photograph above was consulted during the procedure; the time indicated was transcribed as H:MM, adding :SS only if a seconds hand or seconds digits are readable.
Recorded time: 5:54
